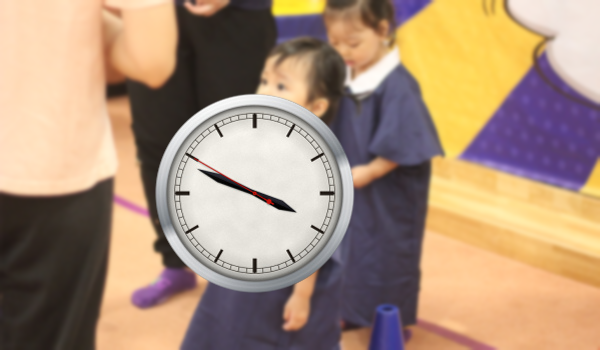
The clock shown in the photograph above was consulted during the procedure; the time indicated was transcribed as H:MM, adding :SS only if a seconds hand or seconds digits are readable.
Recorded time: 3:48:50
